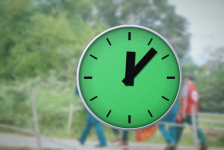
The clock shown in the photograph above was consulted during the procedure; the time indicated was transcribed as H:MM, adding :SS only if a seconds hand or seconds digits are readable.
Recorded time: 12:07
